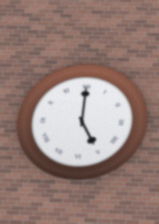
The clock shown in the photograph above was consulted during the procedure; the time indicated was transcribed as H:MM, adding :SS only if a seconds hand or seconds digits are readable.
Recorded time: 5:00
